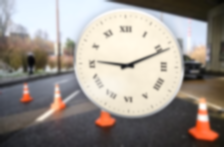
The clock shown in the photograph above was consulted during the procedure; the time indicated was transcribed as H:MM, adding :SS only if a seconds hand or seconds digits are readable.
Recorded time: 9:11
